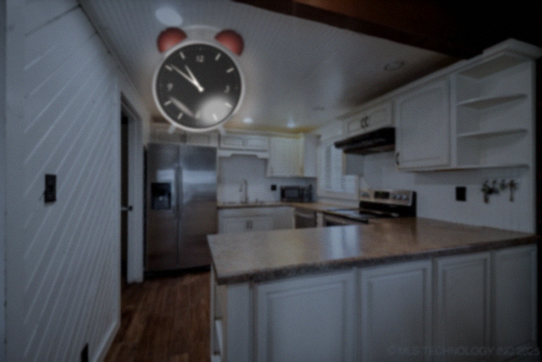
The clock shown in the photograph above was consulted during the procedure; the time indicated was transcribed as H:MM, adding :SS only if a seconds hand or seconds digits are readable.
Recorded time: 10:51
